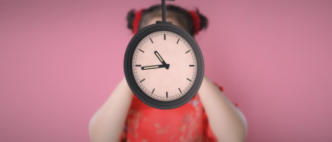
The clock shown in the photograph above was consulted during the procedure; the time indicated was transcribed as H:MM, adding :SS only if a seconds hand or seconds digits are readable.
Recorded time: 10:44
